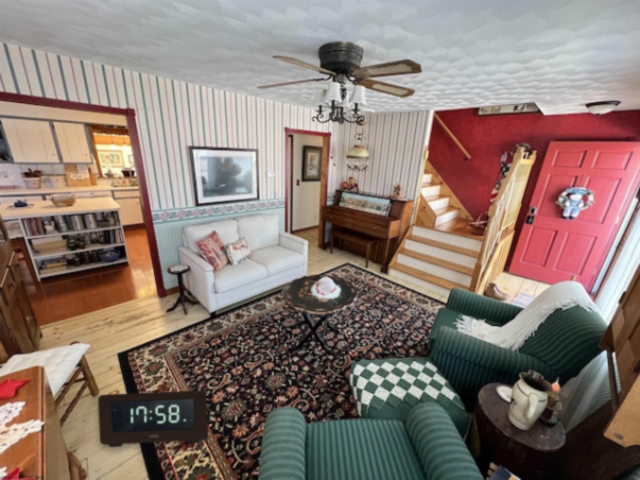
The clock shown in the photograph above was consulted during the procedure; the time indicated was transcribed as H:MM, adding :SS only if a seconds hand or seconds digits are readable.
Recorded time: 17:58
